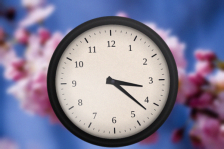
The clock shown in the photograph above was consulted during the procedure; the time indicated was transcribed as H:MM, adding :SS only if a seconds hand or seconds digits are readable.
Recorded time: 3:22
